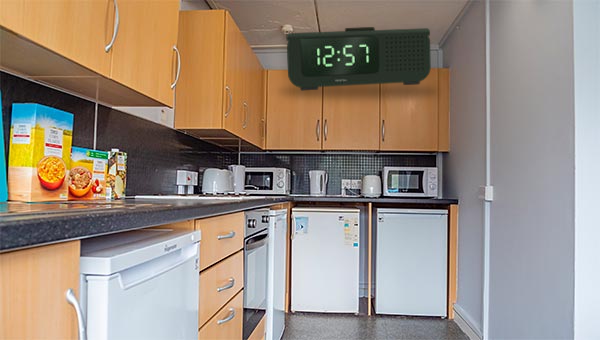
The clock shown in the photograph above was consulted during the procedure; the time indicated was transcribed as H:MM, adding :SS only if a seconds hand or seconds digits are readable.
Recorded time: 12:57
